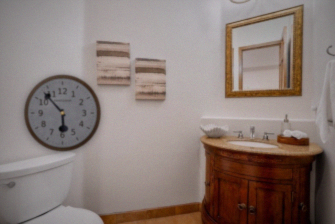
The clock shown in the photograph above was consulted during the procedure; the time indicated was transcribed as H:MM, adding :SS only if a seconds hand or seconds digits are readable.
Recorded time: 5:53
